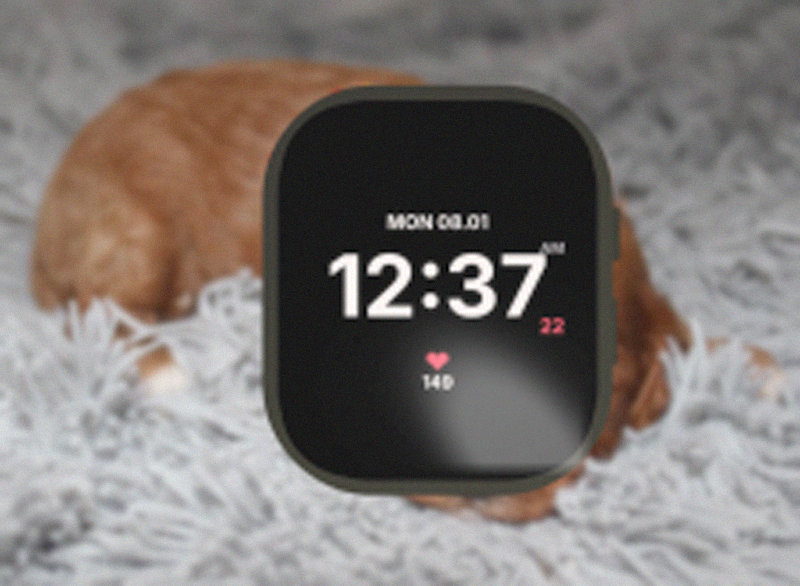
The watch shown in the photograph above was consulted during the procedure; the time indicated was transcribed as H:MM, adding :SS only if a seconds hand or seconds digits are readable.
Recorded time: 12:37
